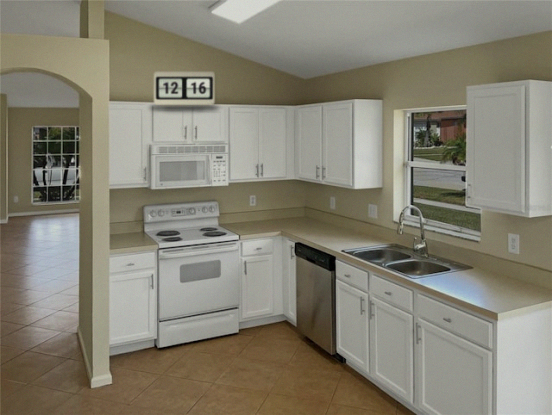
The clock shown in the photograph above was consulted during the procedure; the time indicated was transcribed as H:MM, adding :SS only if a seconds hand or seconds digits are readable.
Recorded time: 12:16
